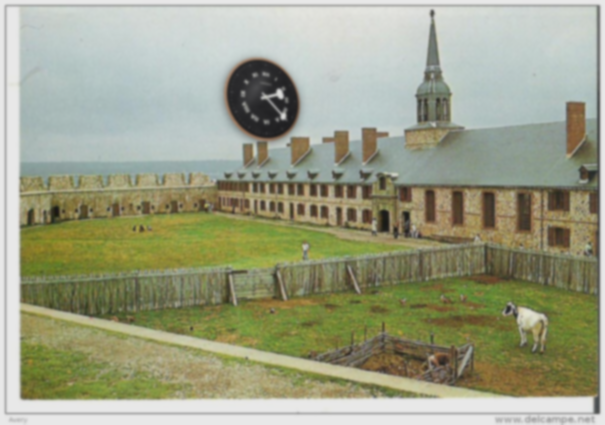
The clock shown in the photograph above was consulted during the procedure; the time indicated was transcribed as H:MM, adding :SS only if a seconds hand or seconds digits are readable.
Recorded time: 2:22
